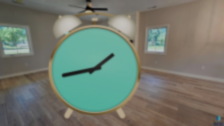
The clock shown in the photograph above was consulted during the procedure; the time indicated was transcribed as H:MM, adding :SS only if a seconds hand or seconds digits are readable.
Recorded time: 1:43
